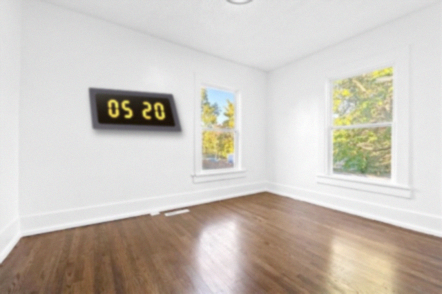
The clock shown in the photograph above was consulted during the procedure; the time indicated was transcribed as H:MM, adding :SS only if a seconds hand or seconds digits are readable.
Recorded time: 5:20
